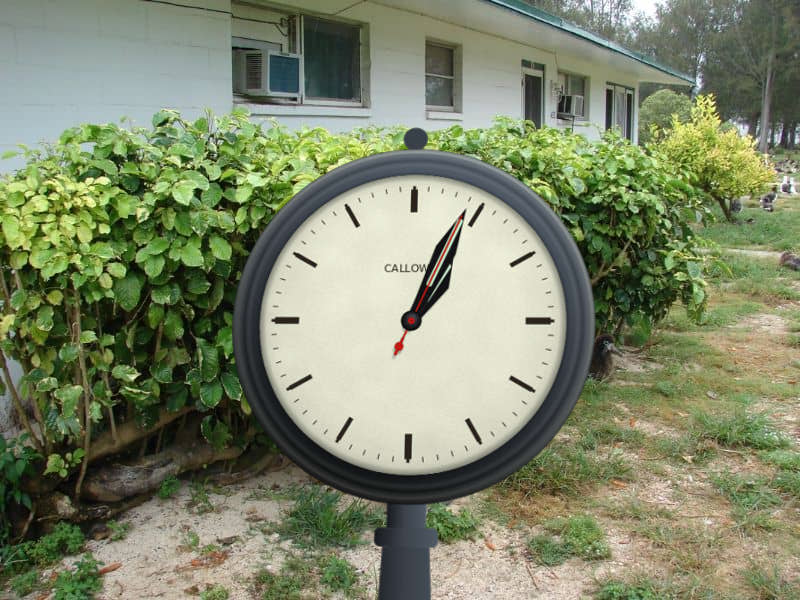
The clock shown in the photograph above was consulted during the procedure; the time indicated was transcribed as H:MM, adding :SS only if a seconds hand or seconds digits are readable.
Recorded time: 1:04:04
